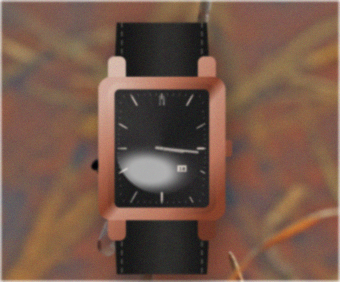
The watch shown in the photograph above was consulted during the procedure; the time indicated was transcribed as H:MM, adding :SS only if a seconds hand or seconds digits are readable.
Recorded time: 3:16
